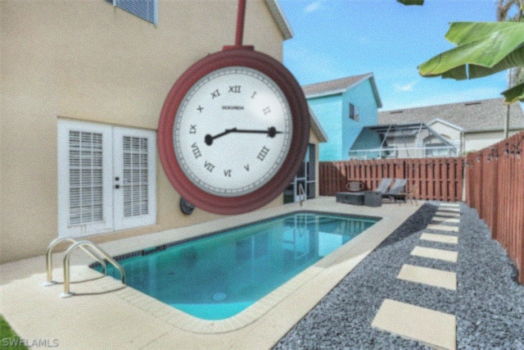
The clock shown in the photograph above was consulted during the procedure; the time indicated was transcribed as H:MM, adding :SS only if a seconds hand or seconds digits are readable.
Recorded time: 8:15
